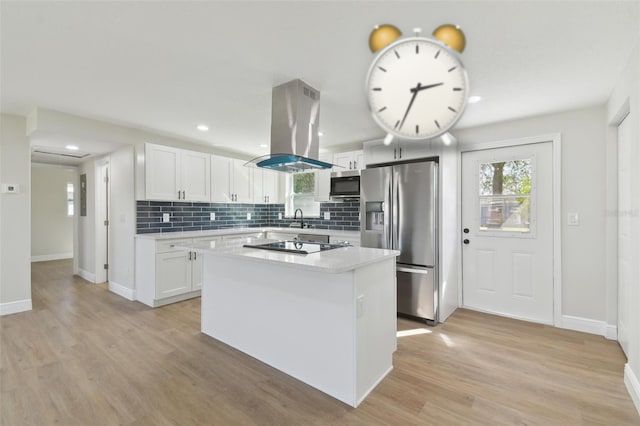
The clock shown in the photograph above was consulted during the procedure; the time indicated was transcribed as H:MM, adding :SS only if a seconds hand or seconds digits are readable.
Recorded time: 2:34
